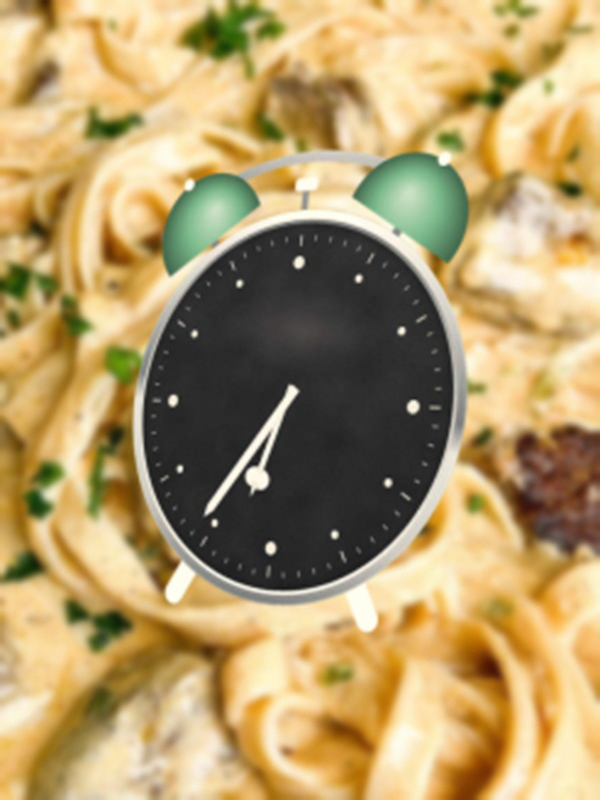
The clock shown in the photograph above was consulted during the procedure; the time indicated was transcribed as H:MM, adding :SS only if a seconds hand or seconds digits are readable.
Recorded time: 6:36
